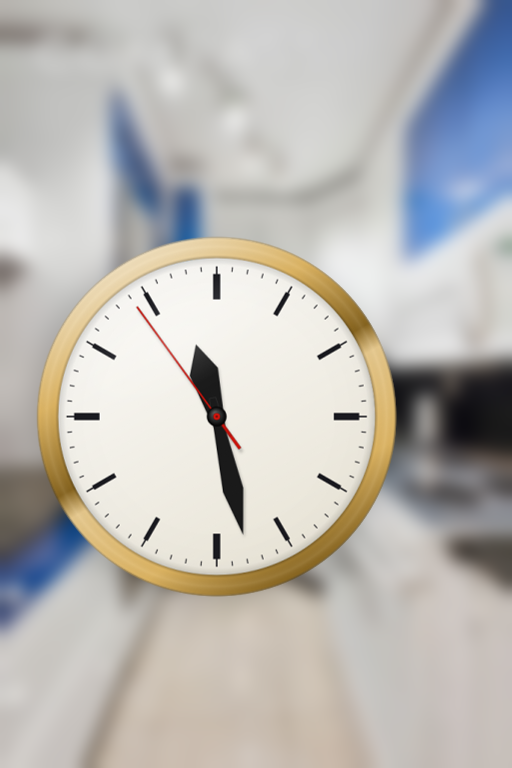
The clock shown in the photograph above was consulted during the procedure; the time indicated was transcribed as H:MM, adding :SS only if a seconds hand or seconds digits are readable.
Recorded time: 11:27:54
